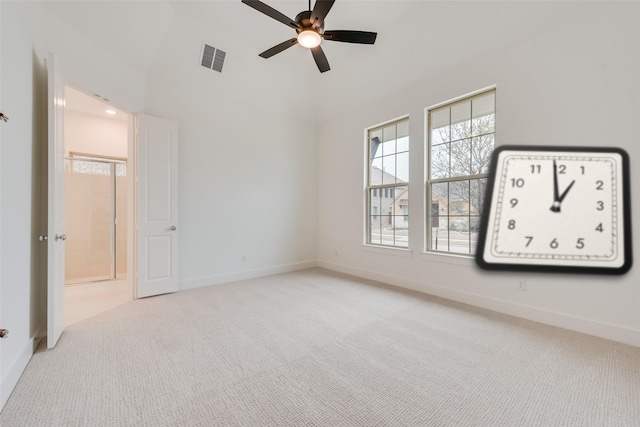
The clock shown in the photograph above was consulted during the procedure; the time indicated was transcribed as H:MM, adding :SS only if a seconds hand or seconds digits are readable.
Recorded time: 12:59
